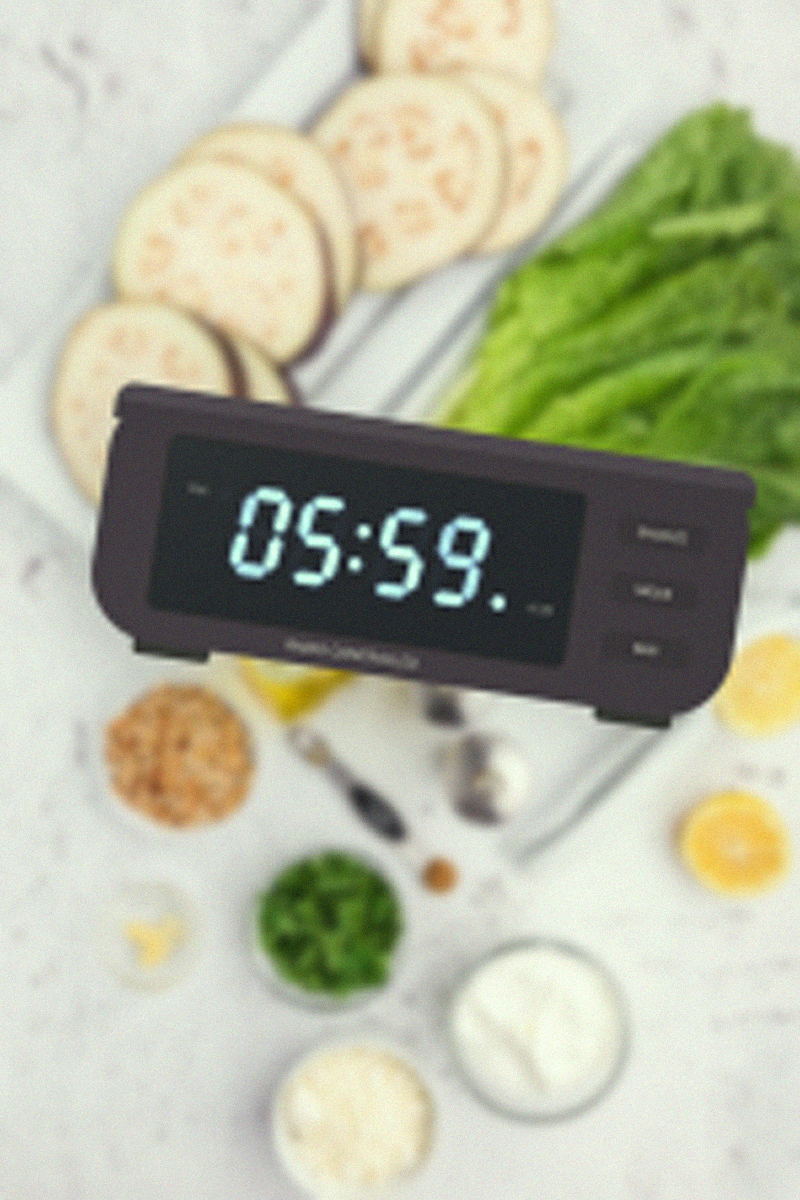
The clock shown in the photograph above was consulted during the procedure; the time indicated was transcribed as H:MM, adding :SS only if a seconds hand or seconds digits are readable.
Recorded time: 5:59
